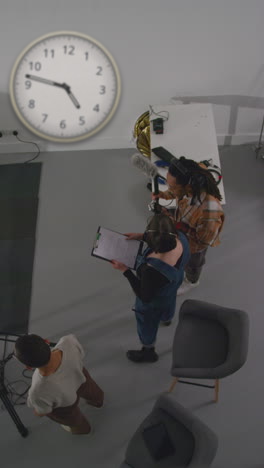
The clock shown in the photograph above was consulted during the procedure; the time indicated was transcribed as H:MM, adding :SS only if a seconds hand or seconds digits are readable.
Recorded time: 4:47
